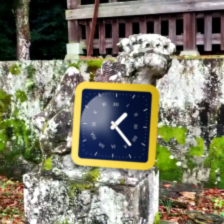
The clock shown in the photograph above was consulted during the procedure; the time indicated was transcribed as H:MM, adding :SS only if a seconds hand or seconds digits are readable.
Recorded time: 1:23
